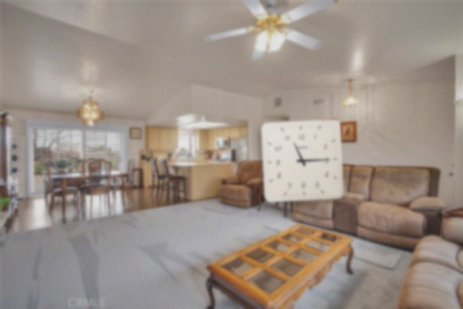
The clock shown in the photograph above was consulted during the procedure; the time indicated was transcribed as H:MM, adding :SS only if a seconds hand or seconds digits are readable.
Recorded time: 11:15
